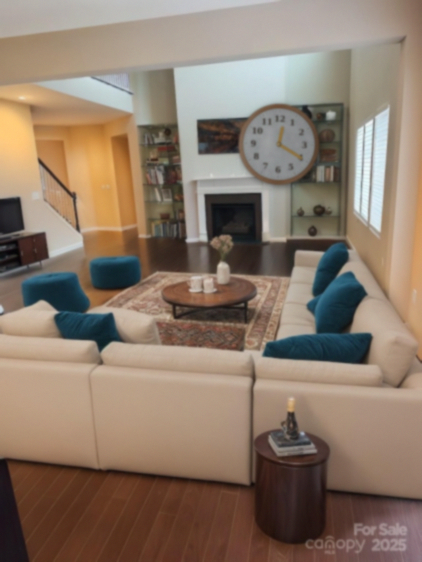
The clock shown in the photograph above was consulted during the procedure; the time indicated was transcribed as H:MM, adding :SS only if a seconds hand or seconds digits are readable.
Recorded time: 12:20
